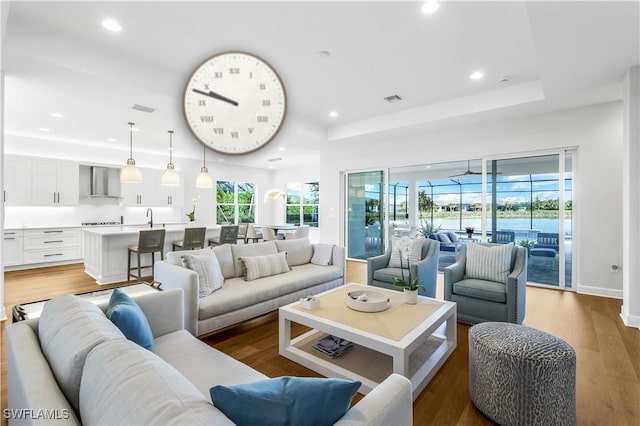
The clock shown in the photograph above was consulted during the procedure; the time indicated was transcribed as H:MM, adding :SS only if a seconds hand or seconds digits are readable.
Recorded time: 9:48
